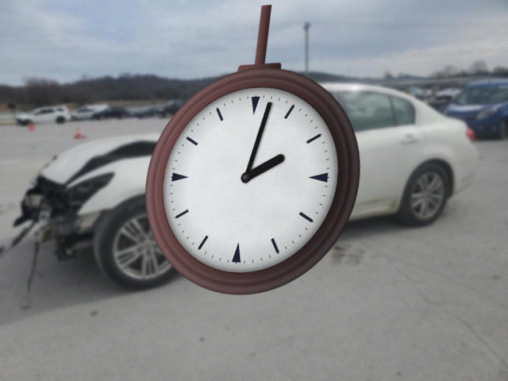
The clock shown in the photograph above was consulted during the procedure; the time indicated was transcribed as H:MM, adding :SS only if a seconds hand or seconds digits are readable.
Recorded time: 2:02
